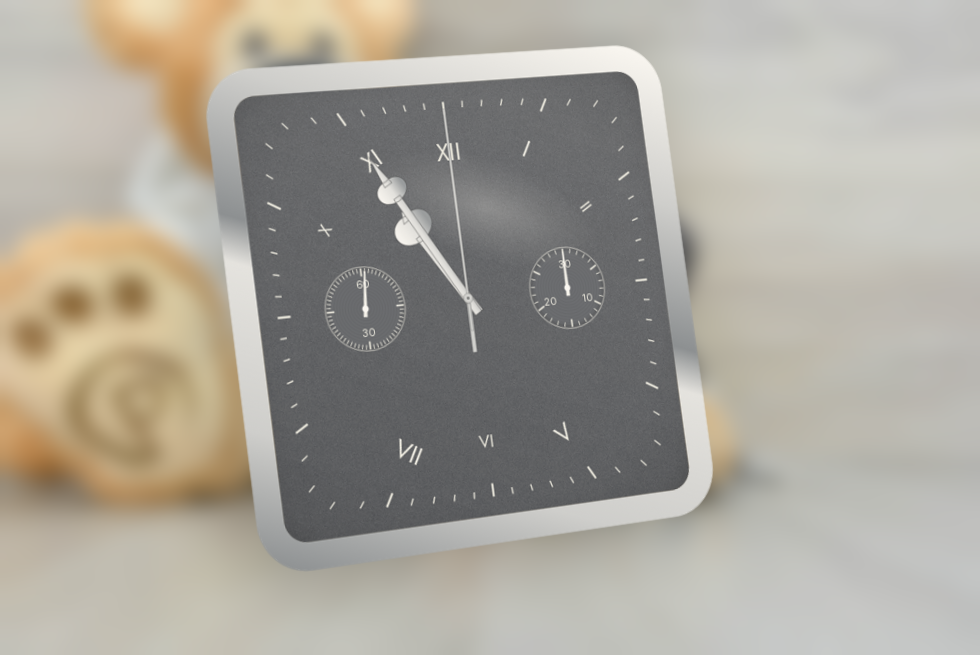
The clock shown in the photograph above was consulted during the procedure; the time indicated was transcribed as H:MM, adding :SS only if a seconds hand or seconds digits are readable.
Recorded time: 10:55:01
